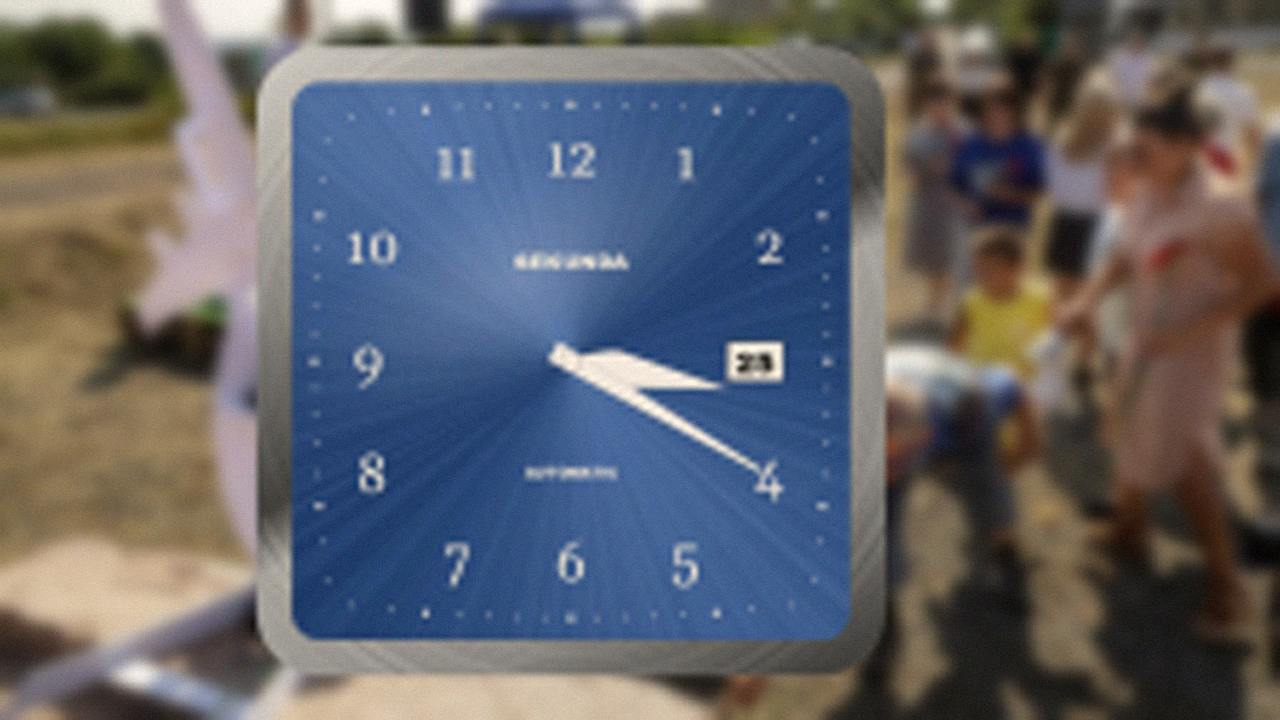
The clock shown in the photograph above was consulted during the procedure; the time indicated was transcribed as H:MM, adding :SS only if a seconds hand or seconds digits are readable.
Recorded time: 3:20
